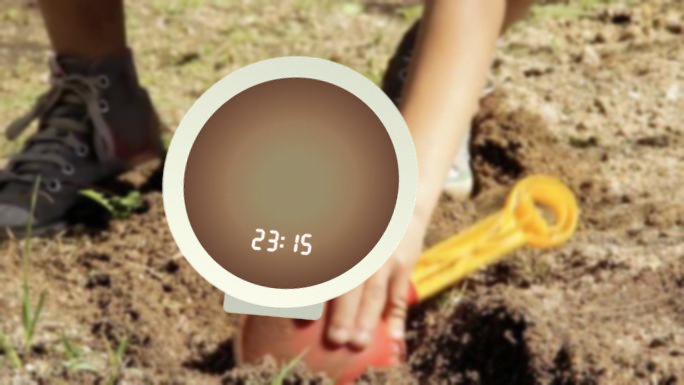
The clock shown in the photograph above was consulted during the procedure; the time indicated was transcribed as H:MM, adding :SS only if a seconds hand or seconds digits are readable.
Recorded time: 23:15
